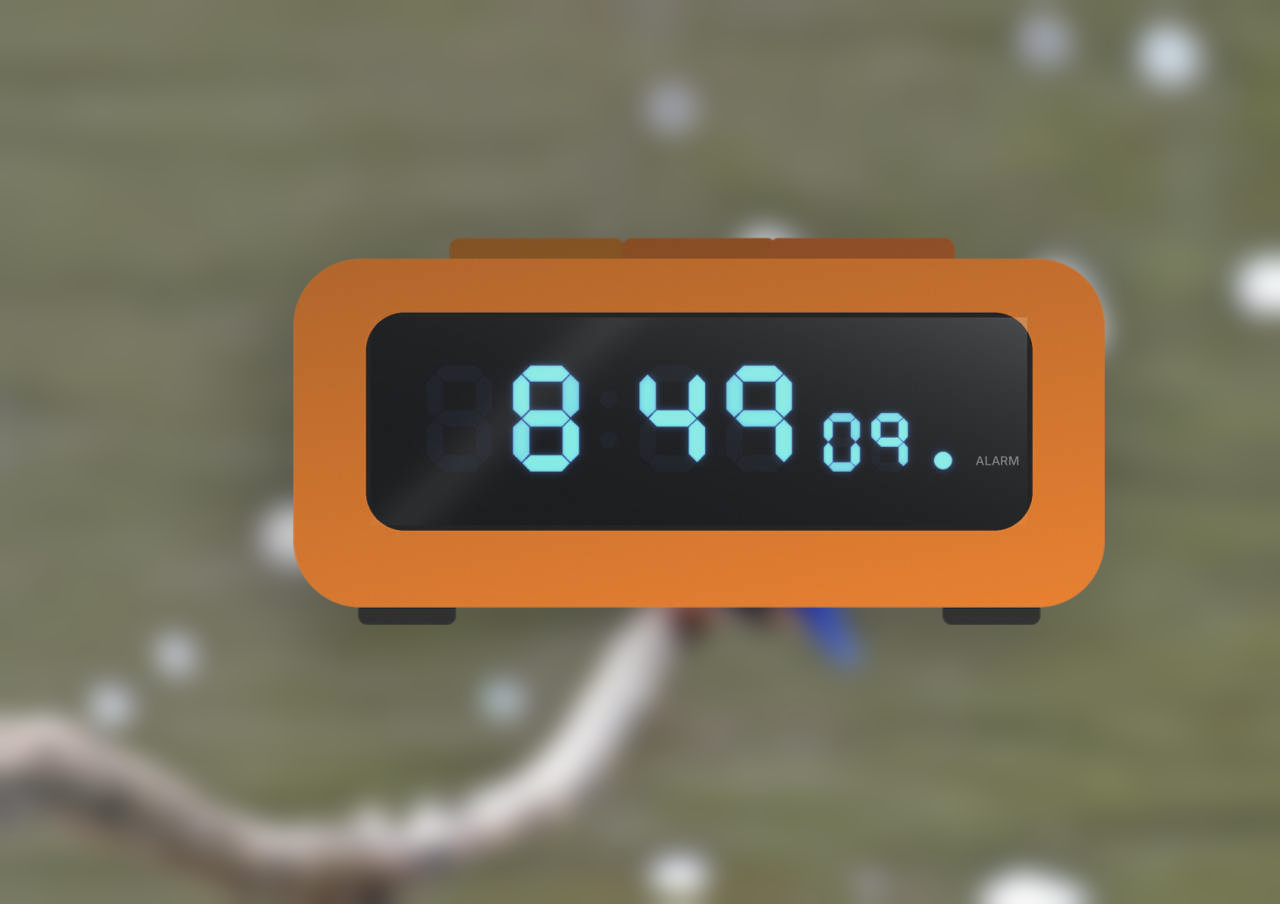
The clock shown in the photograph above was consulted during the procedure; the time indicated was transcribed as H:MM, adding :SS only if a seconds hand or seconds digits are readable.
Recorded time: 8:49:09
